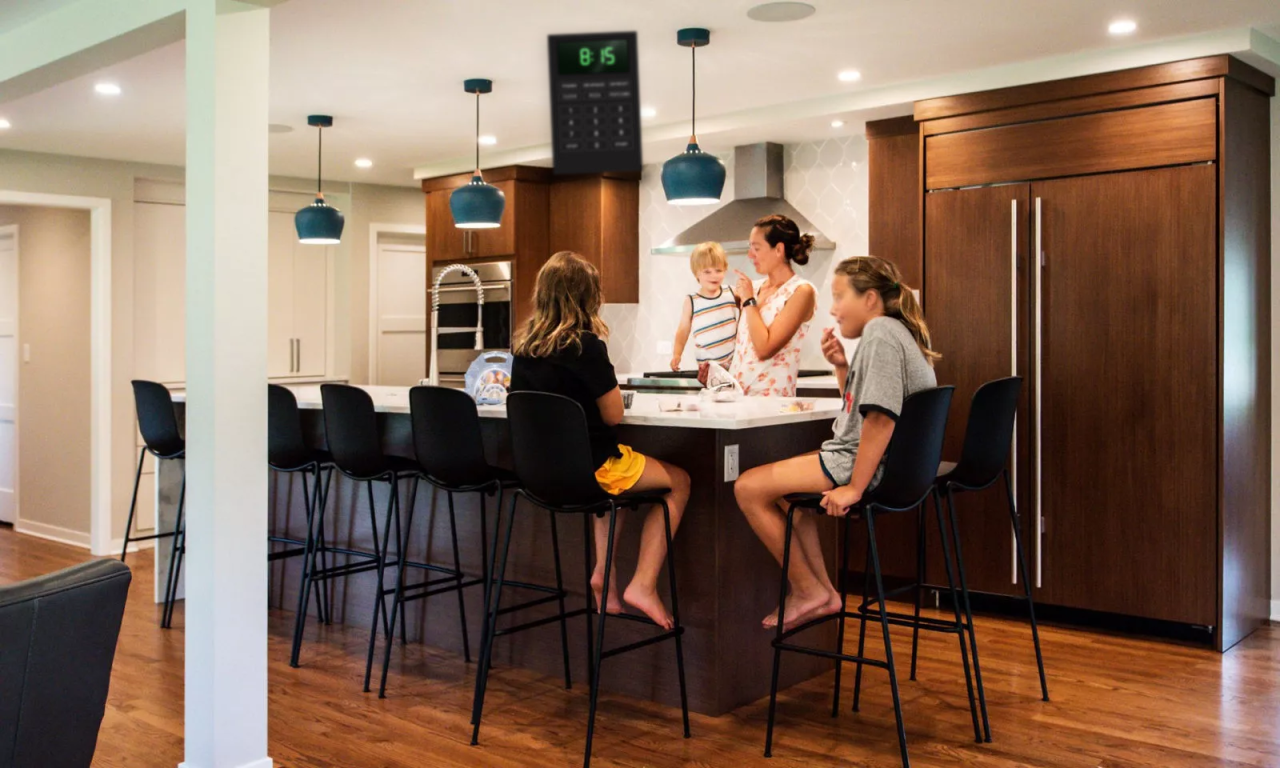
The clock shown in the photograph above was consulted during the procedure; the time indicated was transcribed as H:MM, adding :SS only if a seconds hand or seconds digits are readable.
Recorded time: 8:15
